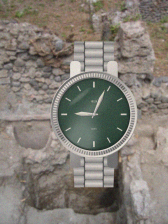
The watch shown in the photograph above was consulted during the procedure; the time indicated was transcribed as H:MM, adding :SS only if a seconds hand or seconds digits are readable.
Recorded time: 9:04
